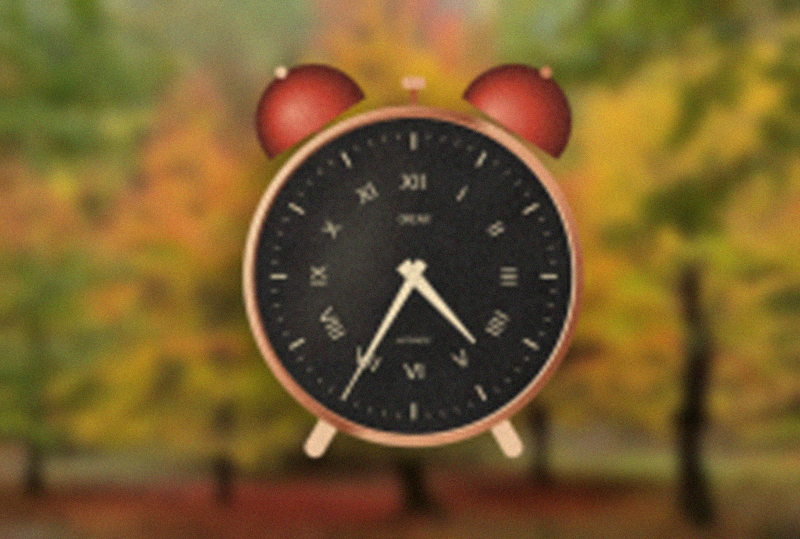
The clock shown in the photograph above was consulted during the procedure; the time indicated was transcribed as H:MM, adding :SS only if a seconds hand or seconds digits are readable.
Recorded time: 4:35
